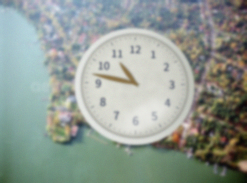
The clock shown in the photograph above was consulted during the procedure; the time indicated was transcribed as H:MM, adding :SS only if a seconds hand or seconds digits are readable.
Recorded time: 10:47
